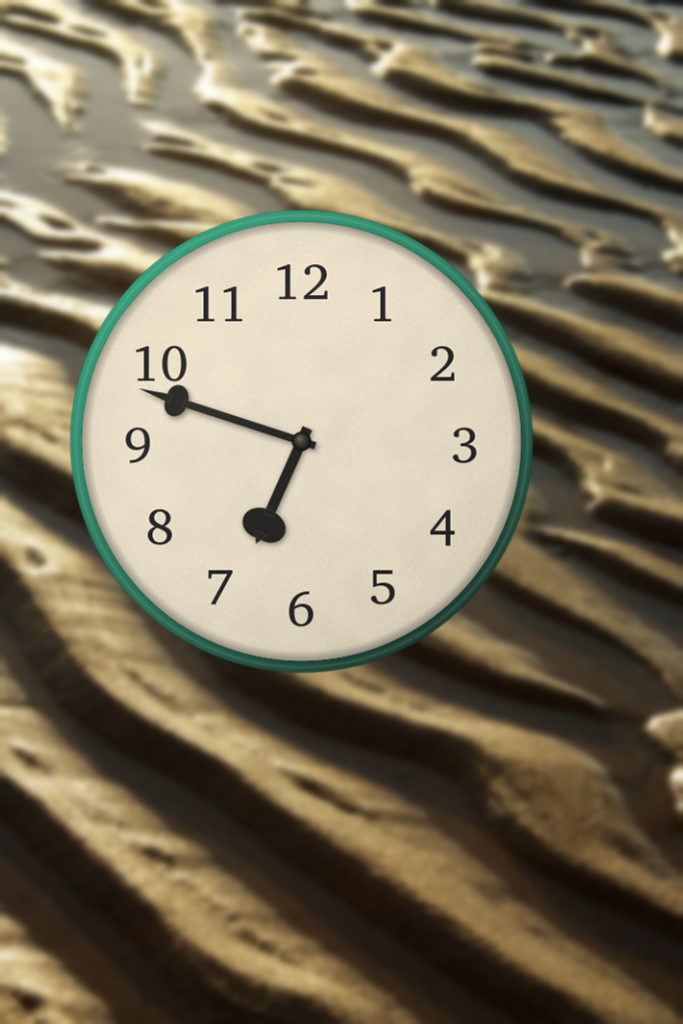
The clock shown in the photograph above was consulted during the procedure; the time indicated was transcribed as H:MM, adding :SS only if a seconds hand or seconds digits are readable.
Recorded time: 6:48
